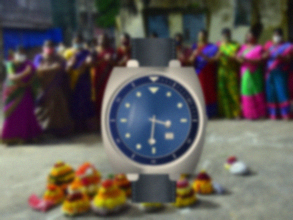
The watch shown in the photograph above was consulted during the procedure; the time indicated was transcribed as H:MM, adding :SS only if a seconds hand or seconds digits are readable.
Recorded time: 3:31
